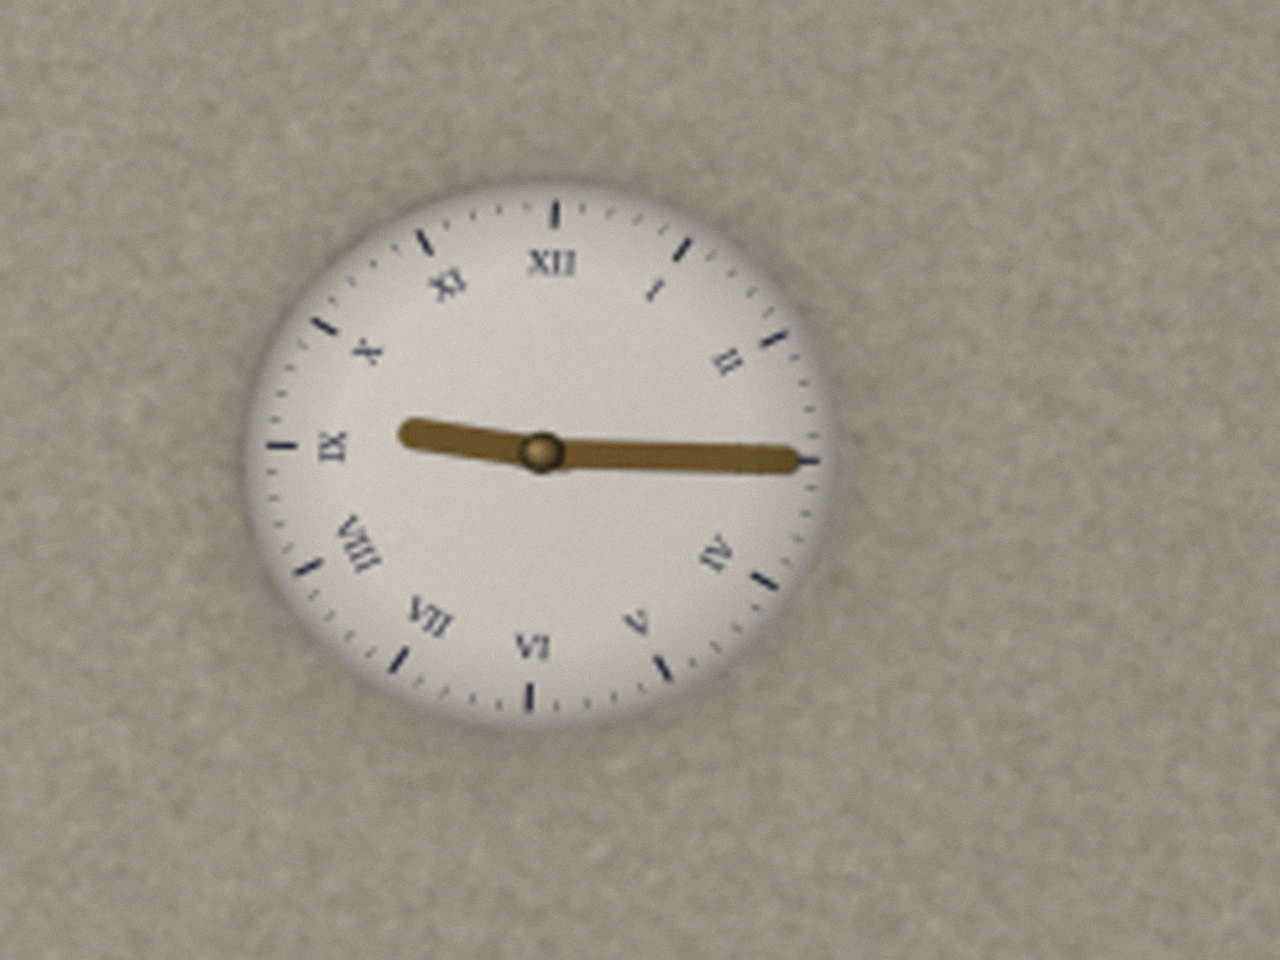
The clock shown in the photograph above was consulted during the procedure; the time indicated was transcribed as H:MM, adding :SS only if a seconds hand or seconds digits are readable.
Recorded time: 9:15
